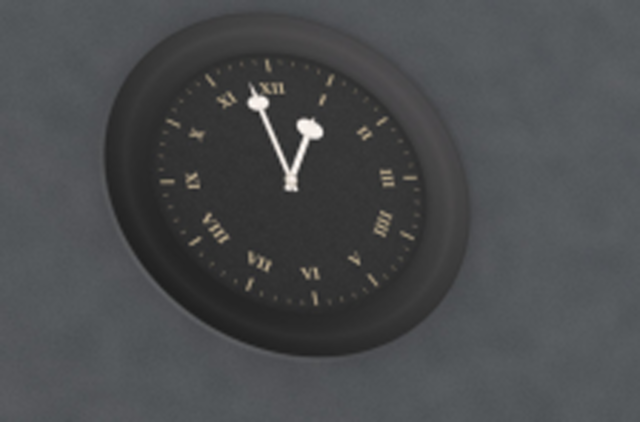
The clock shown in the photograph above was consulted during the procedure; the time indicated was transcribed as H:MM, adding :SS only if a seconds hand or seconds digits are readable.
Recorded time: 12:58
